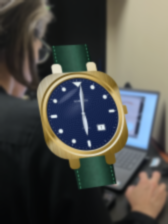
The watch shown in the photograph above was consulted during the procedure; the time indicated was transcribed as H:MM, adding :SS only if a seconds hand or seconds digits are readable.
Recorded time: 6:01
